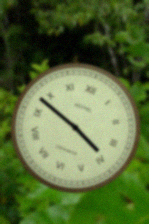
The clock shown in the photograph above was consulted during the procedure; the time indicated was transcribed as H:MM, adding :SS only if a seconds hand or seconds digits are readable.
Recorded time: 3:48
